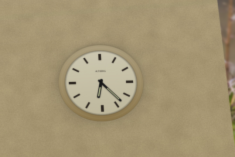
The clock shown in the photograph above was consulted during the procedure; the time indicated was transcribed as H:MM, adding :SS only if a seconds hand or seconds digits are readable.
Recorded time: 6:23
